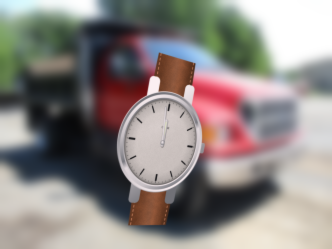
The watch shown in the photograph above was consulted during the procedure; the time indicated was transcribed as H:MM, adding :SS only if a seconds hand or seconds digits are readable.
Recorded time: 11:59
